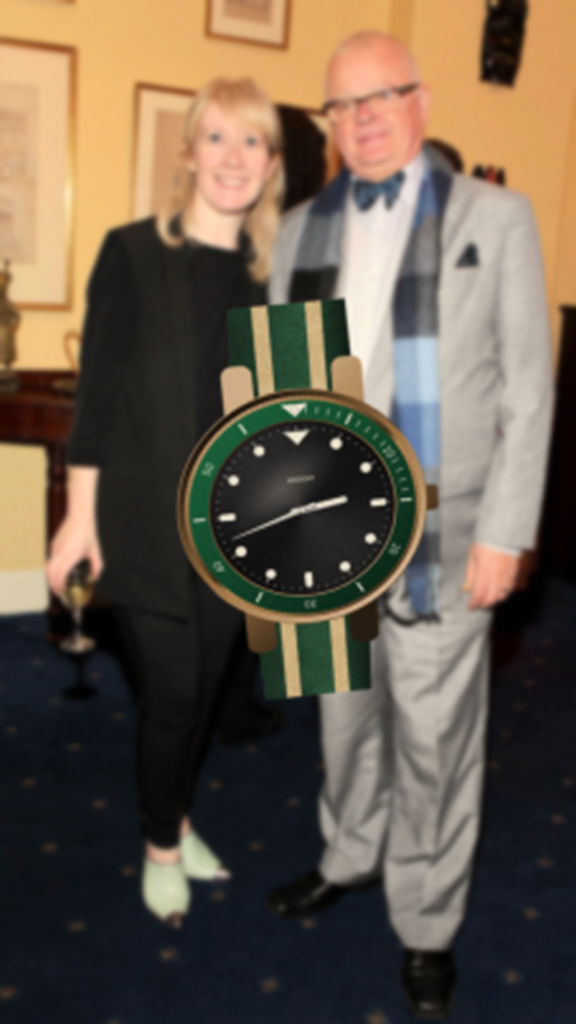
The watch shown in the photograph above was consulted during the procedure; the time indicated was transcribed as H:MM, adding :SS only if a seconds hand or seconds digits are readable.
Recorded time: 2:42
